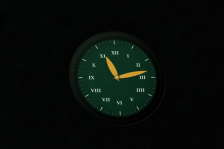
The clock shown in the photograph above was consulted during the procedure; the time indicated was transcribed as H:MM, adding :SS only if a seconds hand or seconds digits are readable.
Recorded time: 11:13
